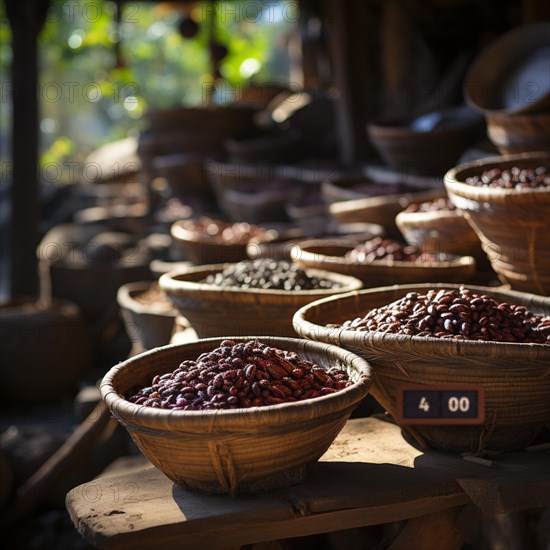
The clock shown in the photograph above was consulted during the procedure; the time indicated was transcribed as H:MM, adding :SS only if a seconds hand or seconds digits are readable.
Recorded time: 4:00
